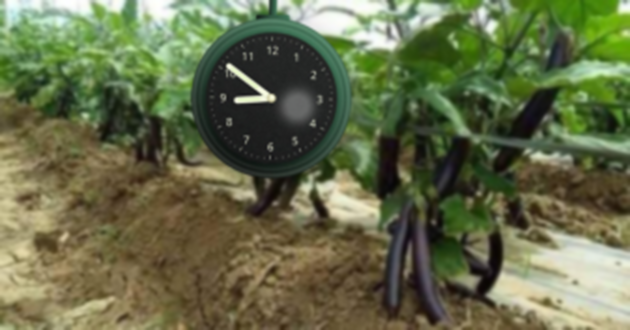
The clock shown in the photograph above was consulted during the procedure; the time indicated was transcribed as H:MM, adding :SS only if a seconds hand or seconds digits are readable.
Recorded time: 8:51
